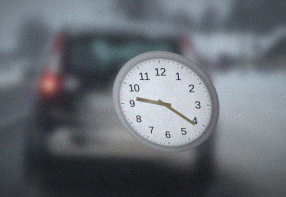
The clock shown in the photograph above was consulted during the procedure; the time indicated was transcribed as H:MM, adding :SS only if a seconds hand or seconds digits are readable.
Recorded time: 9:21
